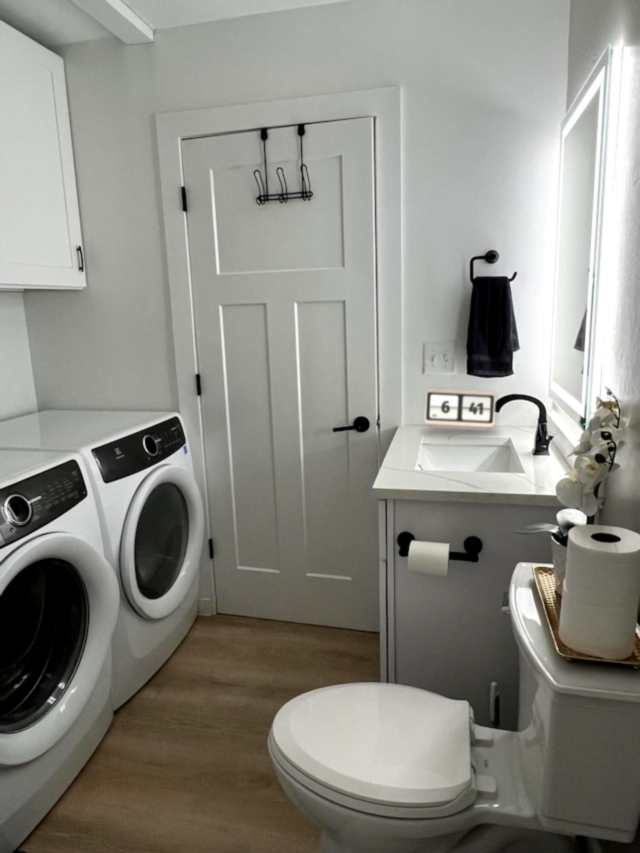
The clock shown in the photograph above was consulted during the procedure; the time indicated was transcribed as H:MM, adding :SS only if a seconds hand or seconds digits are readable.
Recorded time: 6:41
